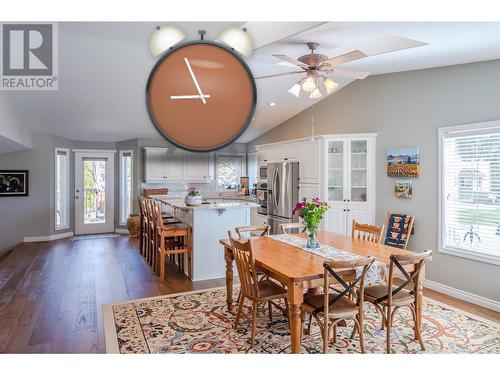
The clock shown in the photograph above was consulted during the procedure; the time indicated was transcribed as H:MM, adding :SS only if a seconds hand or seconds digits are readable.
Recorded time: 8:56
